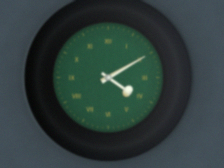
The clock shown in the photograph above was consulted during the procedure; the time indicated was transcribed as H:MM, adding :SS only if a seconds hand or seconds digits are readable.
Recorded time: 4:10
